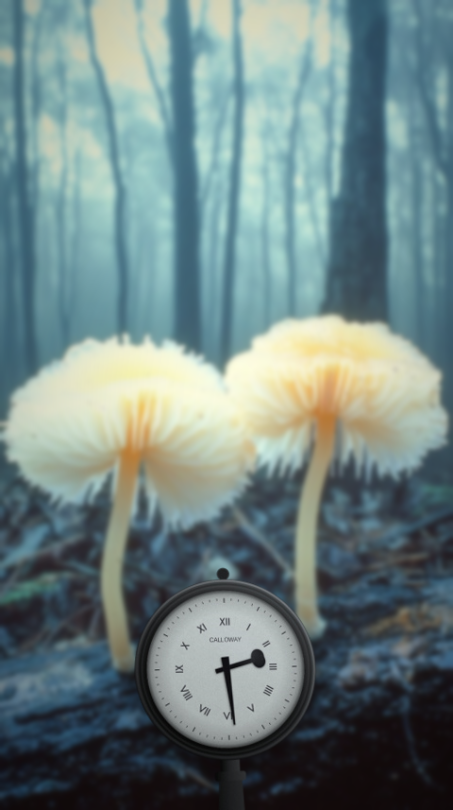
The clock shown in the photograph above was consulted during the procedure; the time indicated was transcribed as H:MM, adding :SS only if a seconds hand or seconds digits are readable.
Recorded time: 2:29
